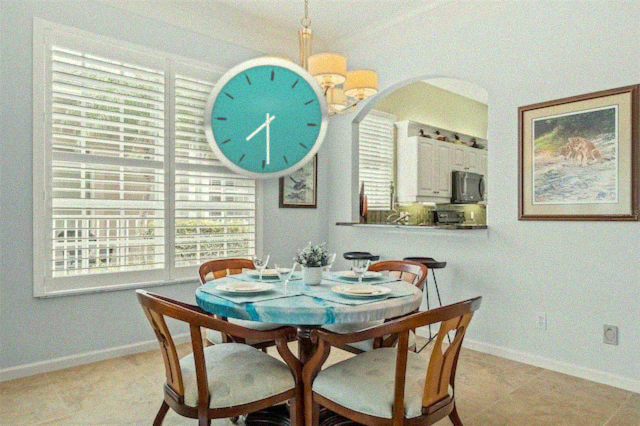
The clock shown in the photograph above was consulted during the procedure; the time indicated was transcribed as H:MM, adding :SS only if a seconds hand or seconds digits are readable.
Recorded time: 7:29
